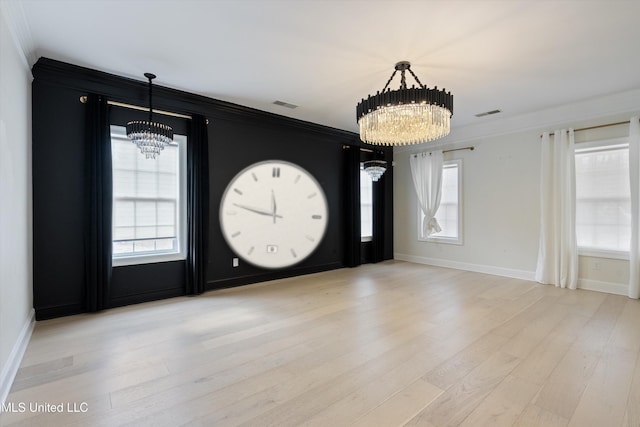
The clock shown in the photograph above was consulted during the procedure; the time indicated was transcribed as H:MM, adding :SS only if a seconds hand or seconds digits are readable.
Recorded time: 11:47
